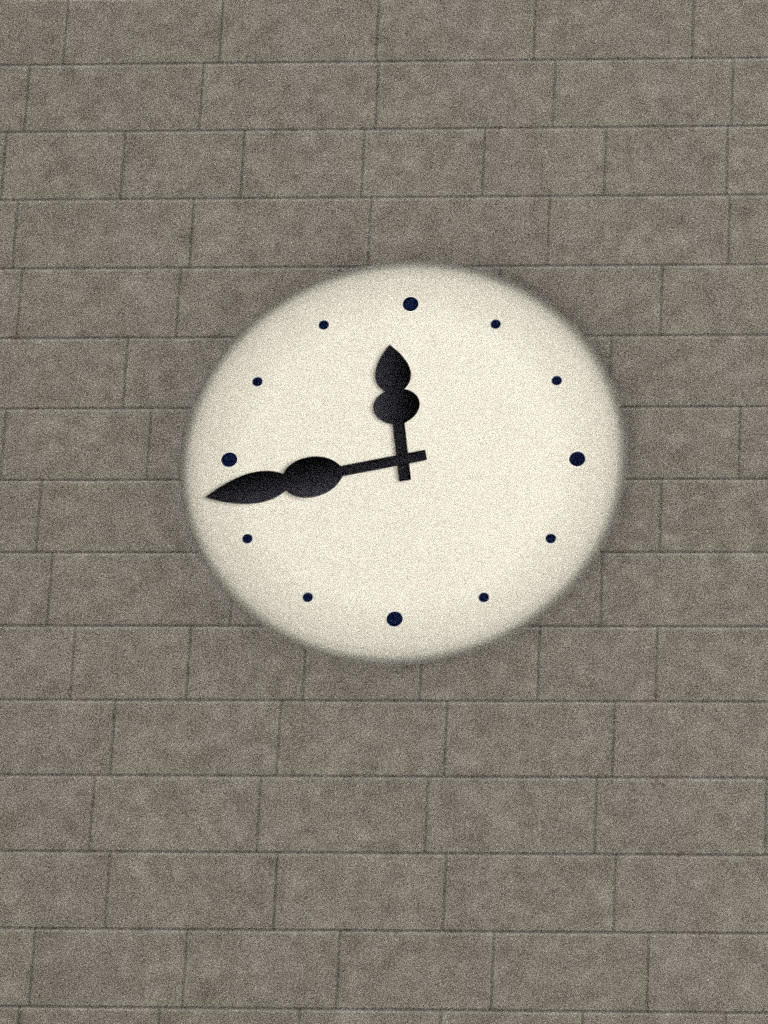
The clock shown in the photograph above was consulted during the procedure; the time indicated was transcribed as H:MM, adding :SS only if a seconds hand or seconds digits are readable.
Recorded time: 11:43
